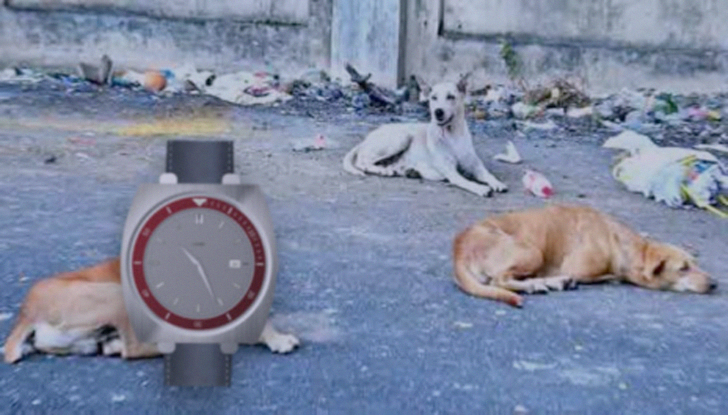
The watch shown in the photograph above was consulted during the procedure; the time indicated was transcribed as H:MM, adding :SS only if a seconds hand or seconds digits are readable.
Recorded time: 10:26
